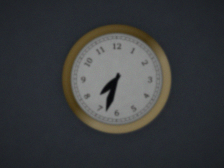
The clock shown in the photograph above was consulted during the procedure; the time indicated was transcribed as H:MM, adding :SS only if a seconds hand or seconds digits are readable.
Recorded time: 7:33
